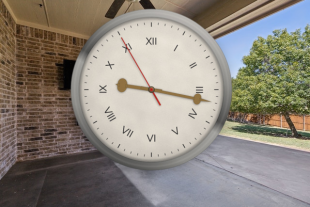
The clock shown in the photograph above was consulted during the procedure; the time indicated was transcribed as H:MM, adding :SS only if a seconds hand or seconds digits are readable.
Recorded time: 9:16:55
